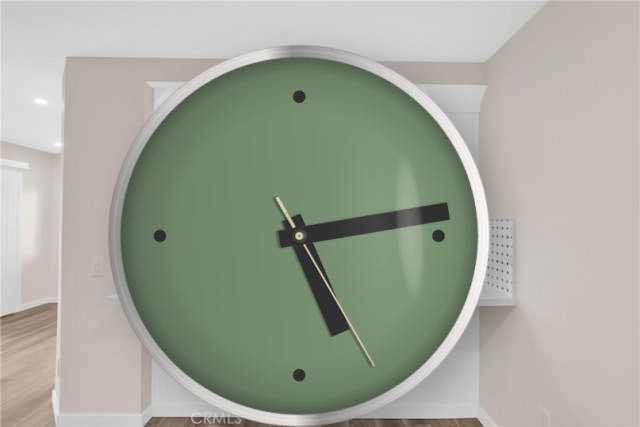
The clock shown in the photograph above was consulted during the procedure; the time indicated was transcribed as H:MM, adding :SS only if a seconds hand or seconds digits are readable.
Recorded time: 5:13:25
